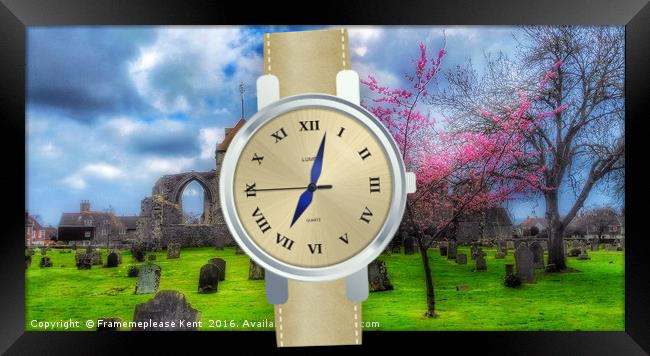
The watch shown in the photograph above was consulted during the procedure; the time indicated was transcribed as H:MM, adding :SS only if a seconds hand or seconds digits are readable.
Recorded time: 7:02:45
